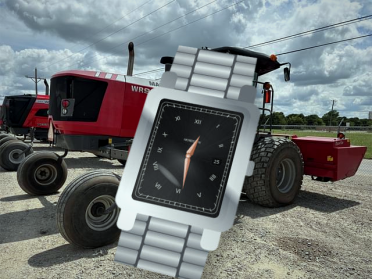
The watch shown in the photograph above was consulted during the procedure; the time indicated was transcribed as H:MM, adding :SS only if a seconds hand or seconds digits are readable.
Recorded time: 12:29
